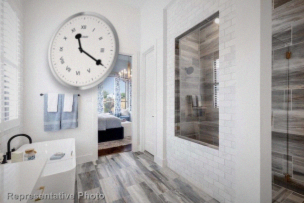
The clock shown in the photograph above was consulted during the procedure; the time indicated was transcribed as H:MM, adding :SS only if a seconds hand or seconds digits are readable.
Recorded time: 11:20
